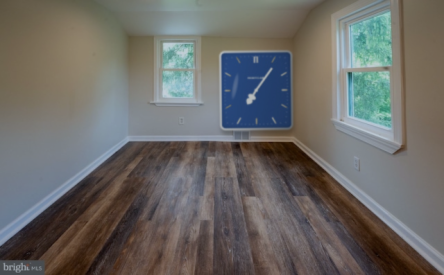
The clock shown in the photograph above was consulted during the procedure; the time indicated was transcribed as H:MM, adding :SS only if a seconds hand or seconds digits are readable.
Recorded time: 7:06
